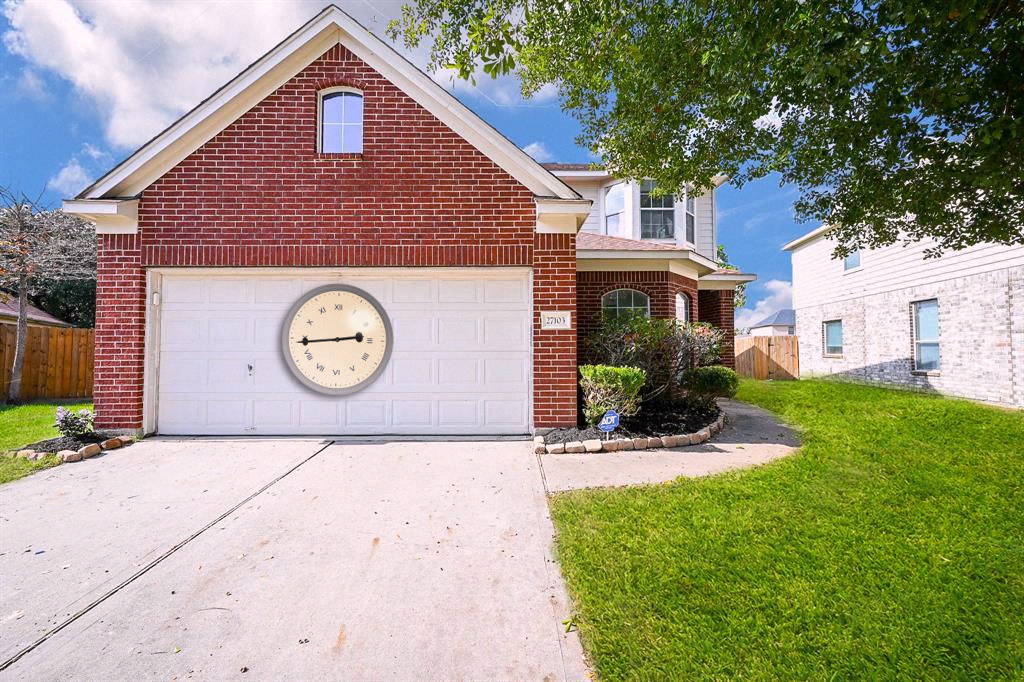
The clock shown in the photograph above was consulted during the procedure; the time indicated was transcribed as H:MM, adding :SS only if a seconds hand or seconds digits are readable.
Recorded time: 2:44
